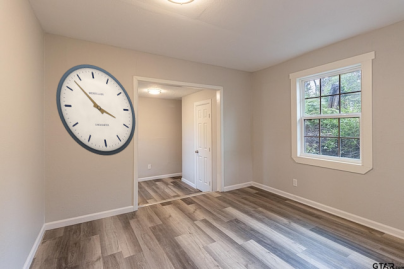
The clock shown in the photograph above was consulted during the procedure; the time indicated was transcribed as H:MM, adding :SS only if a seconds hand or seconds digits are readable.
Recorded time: 3:53
